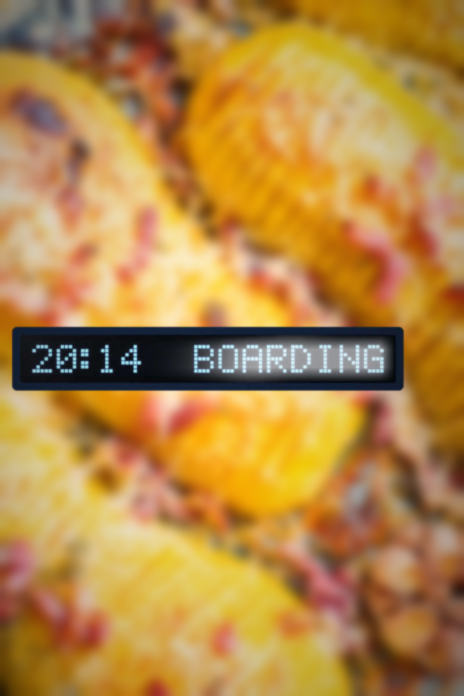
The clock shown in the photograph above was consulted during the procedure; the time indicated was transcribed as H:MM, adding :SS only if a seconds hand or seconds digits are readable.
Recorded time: 20:14
